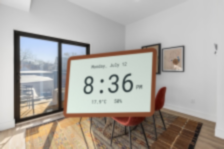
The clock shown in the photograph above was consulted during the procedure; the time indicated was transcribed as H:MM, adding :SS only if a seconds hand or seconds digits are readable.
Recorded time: 8:36
